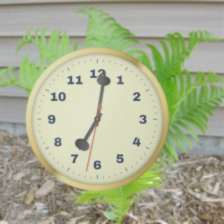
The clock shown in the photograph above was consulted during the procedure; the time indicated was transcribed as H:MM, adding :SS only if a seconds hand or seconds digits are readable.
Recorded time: 7:01:32
